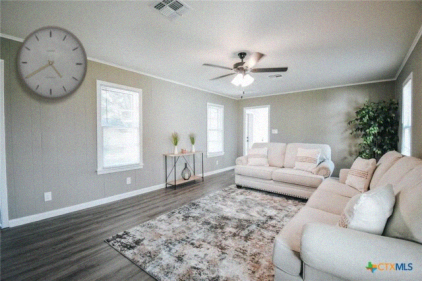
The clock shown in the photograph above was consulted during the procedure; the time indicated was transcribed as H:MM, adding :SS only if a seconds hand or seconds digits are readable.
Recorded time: 4:40
